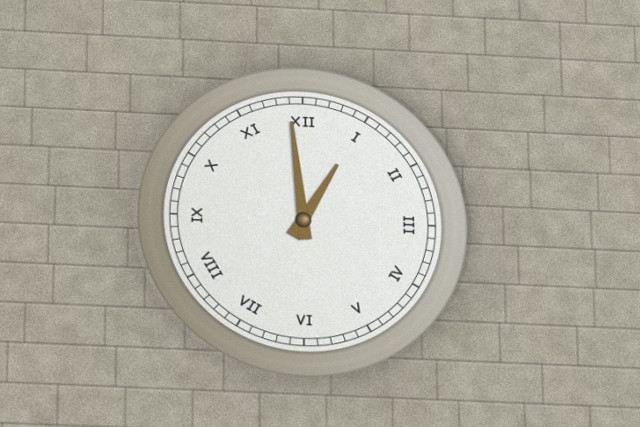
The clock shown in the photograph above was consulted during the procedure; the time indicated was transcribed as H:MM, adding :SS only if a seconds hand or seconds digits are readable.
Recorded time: 12:59
